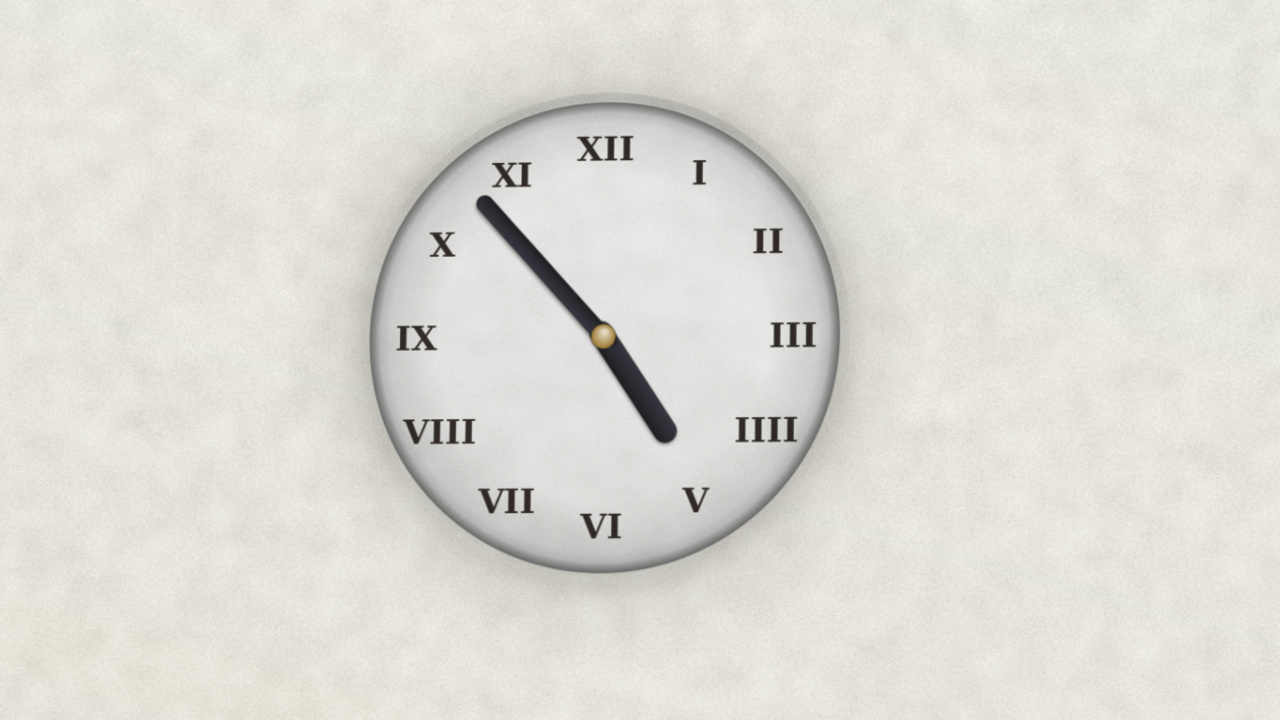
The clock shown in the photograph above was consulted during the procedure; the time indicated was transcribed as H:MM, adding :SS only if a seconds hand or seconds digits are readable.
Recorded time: 4:53
